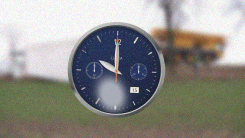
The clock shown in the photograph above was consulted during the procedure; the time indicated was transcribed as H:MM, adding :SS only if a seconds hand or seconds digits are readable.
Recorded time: 10:00
